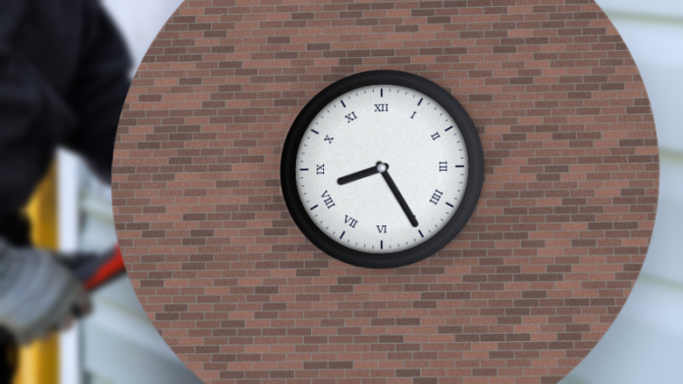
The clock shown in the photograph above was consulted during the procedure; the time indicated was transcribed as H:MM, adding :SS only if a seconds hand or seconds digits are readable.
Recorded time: 8:25
